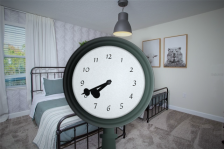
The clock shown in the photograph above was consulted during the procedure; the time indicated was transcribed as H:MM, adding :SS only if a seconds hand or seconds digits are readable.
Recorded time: 7:41
